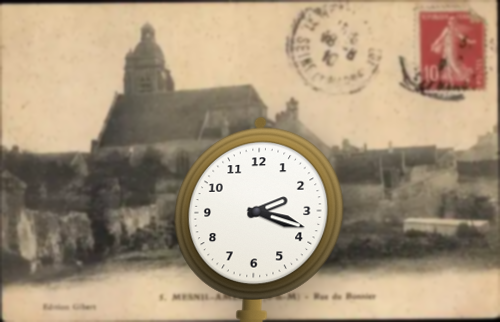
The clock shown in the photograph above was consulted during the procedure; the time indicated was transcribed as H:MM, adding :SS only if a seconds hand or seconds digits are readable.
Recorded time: 2:18
